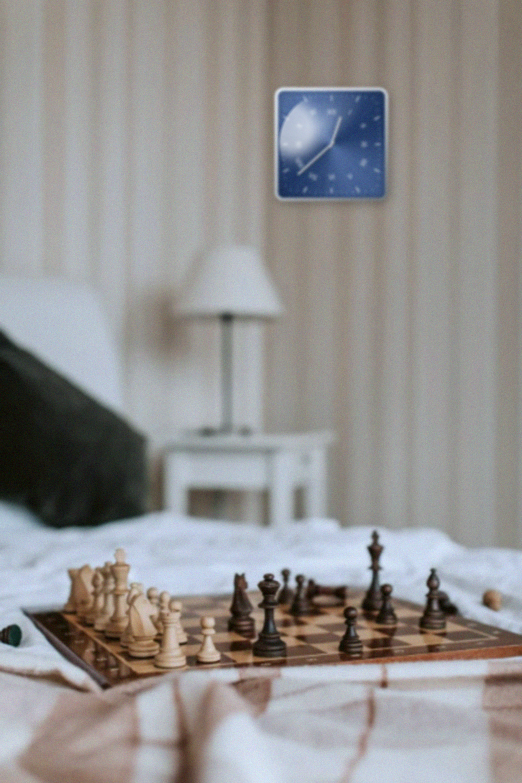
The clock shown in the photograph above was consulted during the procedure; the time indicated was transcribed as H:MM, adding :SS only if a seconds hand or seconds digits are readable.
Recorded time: 12:38
